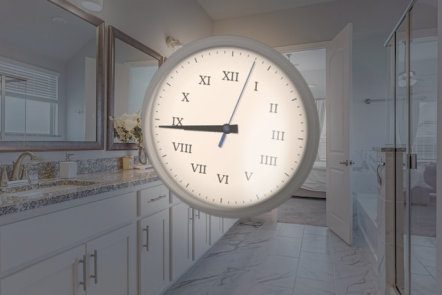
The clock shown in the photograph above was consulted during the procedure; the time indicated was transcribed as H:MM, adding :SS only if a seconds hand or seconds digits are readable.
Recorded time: 8:44:03
